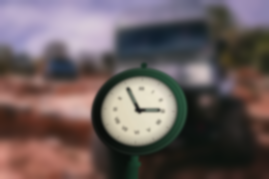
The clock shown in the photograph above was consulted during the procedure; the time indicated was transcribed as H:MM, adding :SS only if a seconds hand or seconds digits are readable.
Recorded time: 2:55
